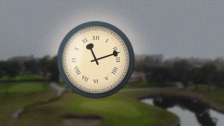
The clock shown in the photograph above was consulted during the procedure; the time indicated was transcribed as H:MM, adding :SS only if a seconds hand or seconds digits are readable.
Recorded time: 11:12
